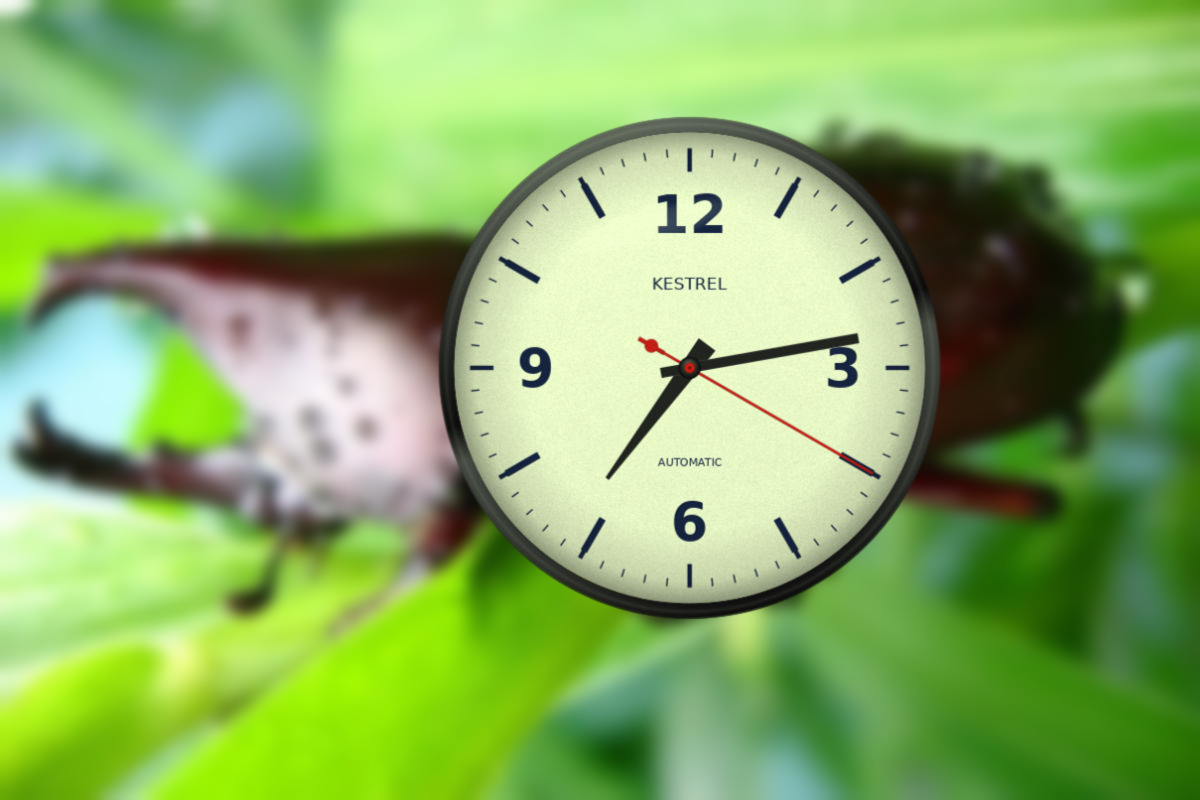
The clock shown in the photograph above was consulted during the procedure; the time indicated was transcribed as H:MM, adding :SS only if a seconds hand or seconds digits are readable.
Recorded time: 7:13:20
